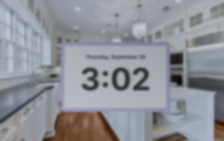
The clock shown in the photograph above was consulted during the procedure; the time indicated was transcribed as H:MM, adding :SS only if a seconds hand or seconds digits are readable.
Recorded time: 3:02
